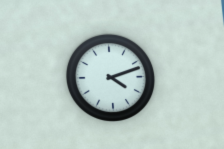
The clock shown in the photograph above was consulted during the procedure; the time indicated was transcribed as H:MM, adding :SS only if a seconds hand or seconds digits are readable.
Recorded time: 4:12
